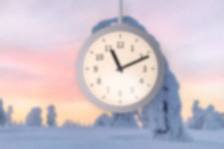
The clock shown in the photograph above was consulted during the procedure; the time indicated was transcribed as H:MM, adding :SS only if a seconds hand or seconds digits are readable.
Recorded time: 11:11
